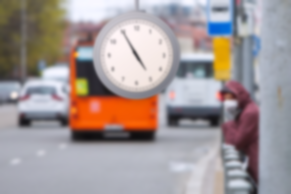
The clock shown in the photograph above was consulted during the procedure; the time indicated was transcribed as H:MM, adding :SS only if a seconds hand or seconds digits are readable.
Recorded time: 4:55
